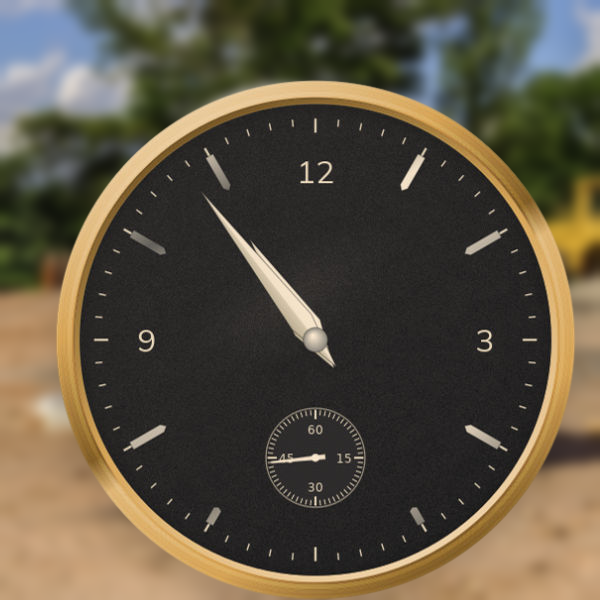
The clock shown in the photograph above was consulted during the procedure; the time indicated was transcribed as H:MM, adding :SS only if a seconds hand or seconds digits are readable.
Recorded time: 10:53:44
